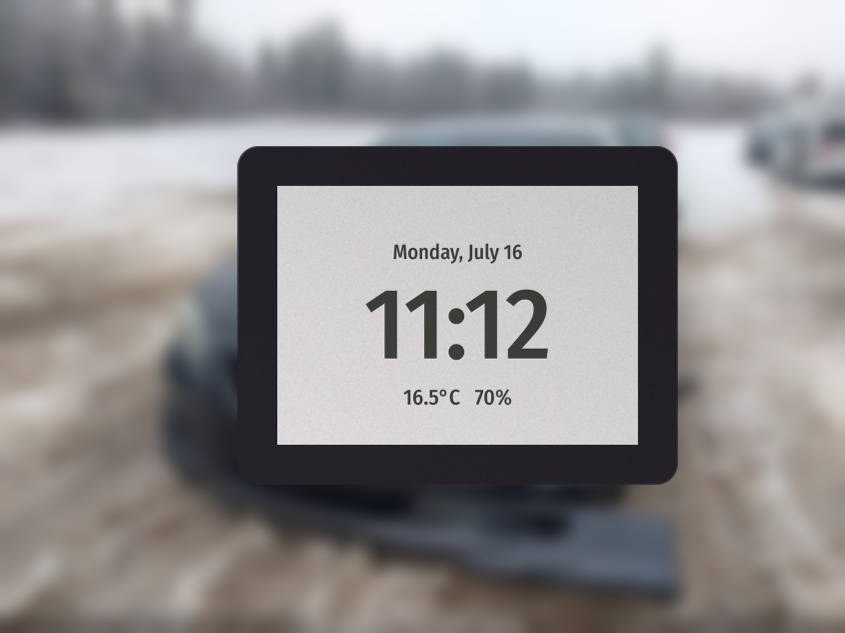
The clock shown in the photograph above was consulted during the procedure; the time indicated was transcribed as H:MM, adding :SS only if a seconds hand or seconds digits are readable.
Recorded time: 11:12
